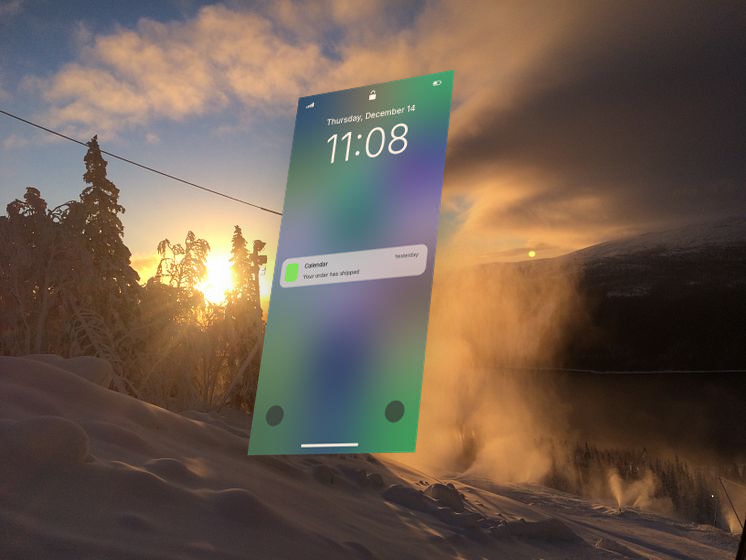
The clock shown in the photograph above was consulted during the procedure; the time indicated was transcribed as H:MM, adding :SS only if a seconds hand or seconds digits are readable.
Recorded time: 11:08
